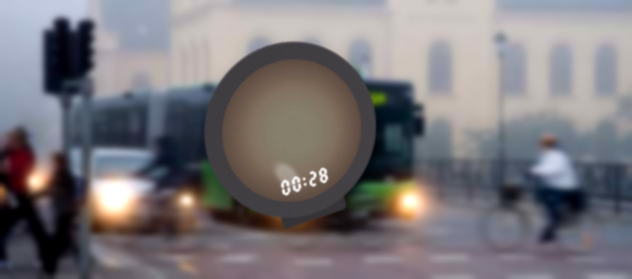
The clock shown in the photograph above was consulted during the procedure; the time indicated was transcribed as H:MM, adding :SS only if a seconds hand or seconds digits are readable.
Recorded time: 0:28
